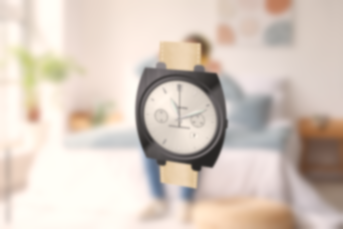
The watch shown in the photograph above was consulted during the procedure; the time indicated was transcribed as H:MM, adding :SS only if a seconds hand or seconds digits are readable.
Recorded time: 11:11
